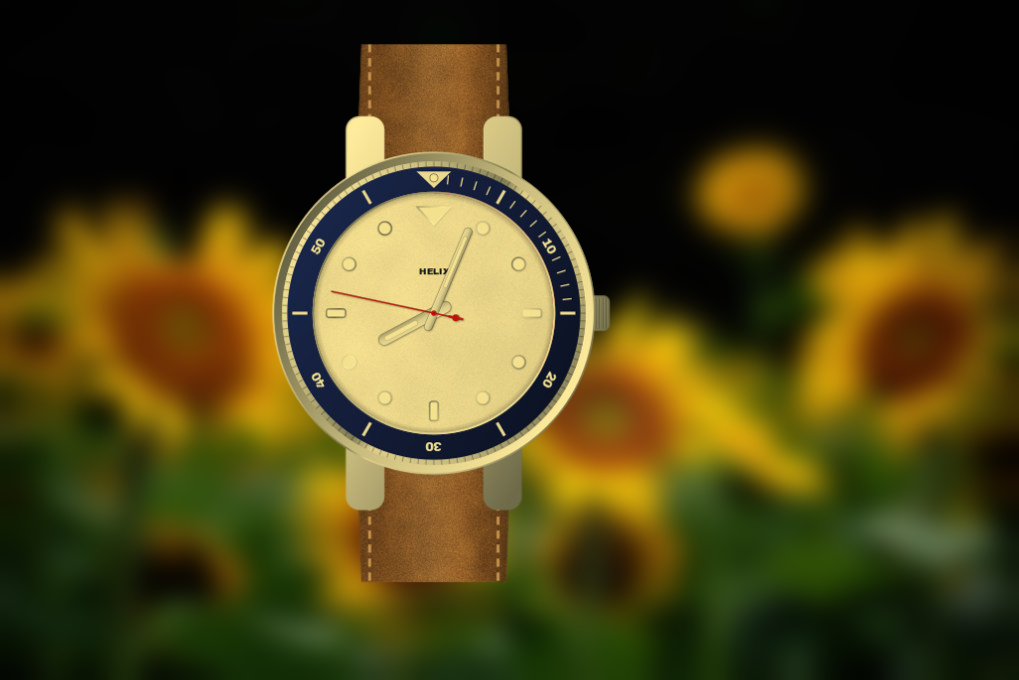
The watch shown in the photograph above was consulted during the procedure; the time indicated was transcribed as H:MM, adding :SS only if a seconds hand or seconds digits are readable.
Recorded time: 8:03:47
